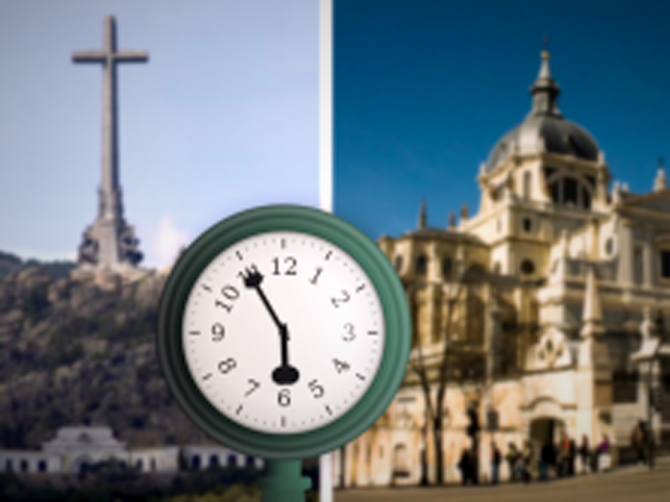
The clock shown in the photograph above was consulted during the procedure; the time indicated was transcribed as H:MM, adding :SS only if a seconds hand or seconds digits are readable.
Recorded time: 5:55
